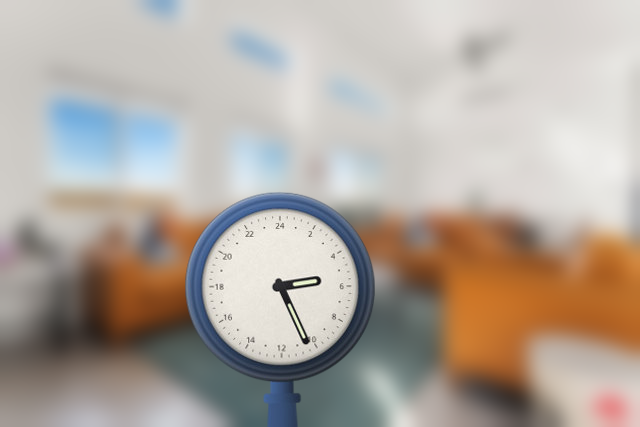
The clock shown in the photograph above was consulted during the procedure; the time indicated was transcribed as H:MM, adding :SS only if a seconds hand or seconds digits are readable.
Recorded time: 5:26
